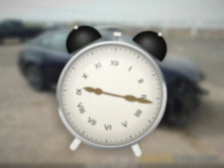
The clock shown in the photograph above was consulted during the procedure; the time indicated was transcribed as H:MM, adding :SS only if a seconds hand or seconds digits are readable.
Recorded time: 9:16
